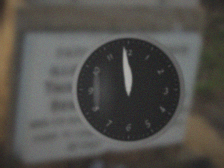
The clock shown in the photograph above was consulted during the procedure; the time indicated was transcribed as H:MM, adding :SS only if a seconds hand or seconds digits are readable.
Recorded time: 11:59
